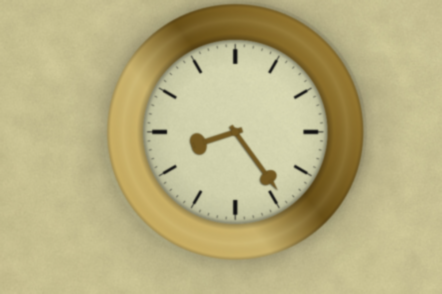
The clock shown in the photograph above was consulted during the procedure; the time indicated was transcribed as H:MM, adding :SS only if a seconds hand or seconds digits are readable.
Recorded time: 8:24
